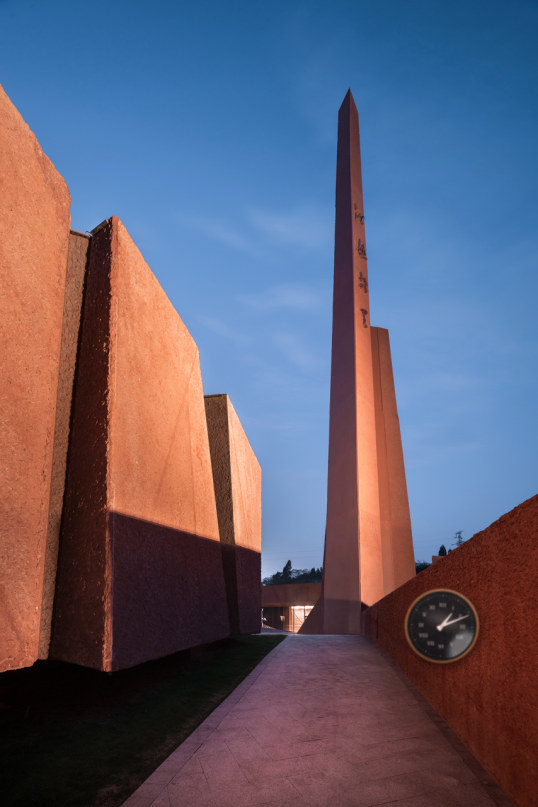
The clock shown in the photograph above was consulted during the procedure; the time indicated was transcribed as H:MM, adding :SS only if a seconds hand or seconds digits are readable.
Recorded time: 1:11
